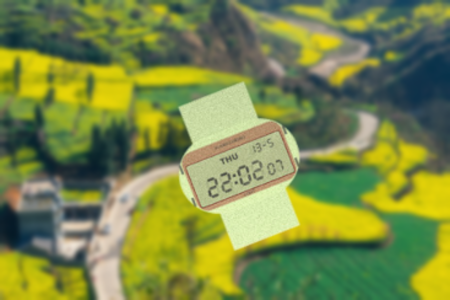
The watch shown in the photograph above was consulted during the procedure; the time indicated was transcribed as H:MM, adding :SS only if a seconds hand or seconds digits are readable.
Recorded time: 22:02:07
